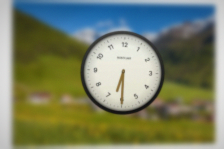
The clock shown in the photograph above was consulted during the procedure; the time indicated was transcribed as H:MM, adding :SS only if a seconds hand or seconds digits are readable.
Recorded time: 6:30
